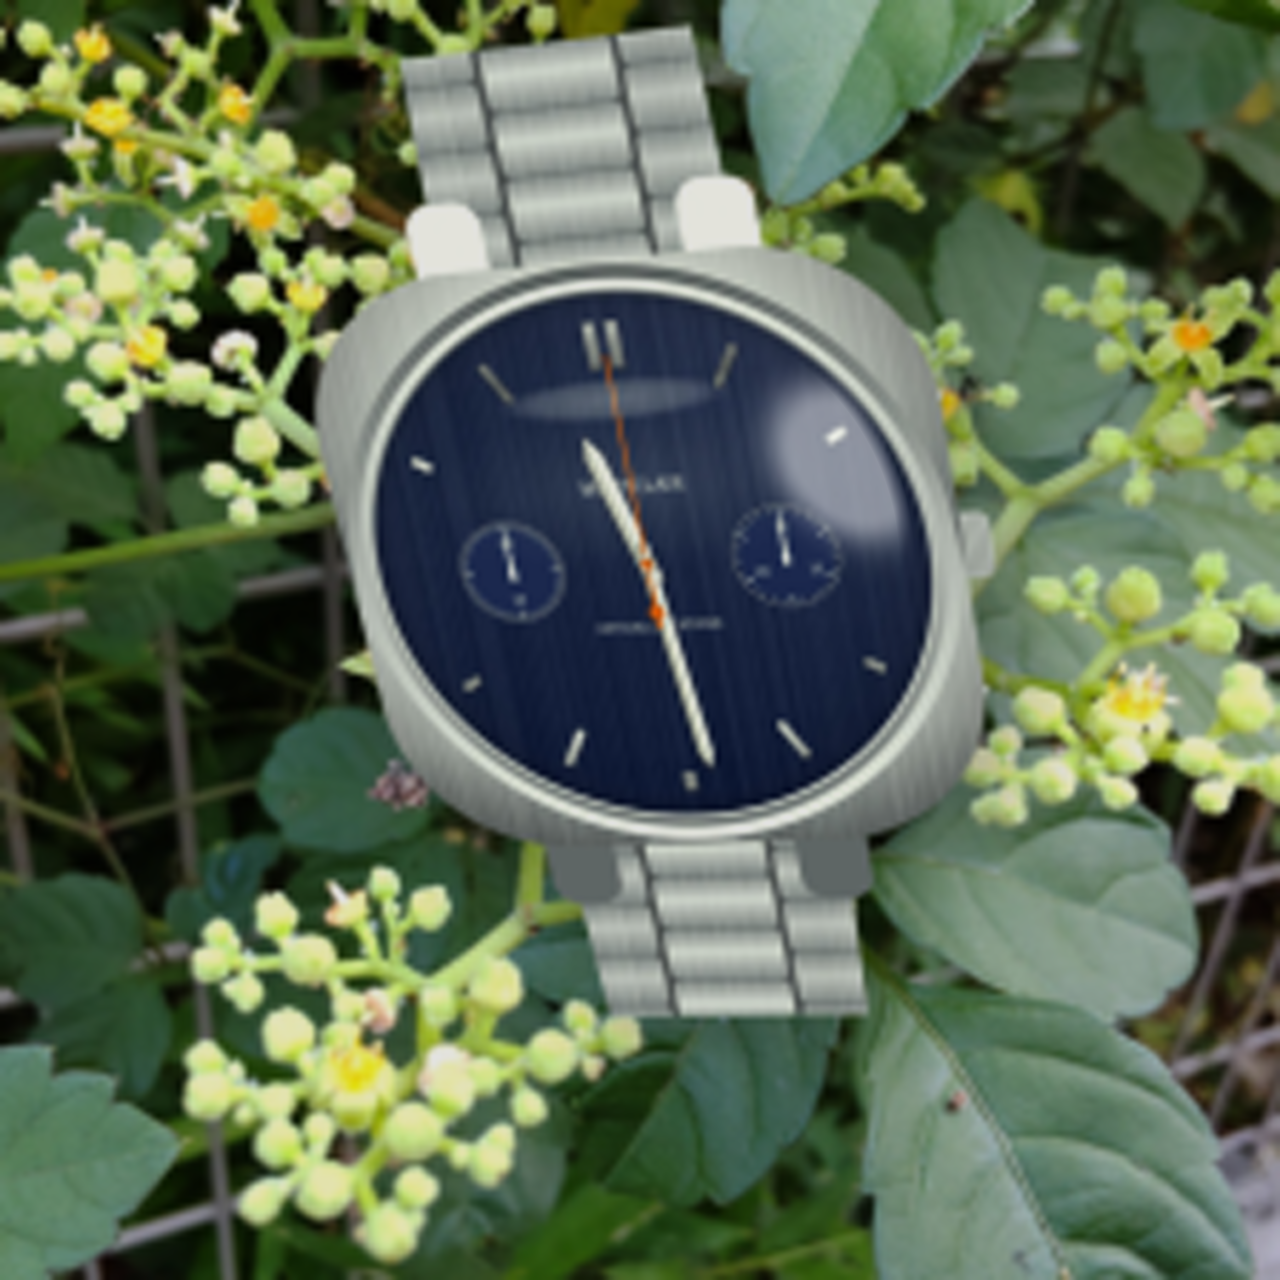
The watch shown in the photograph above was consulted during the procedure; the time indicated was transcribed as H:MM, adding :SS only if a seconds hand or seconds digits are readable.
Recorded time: 11:29
